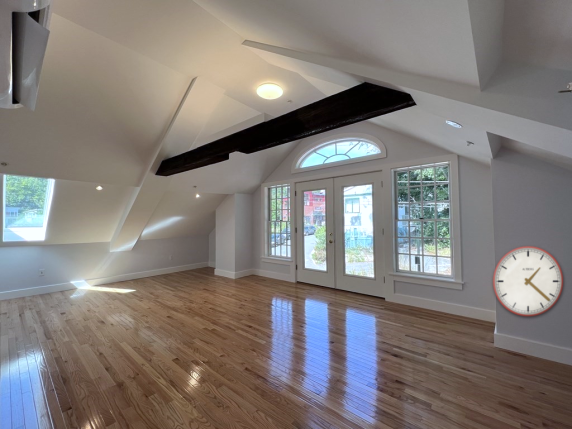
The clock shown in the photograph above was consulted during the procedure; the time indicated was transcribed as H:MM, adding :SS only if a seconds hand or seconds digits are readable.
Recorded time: 1:22
